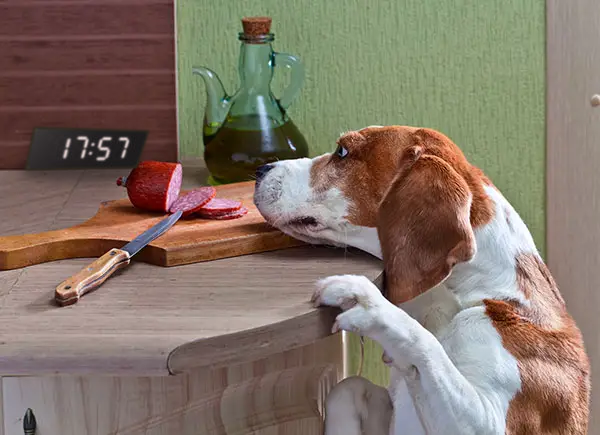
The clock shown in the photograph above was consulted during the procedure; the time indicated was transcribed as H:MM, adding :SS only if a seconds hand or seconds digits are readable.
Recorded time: 17:57
